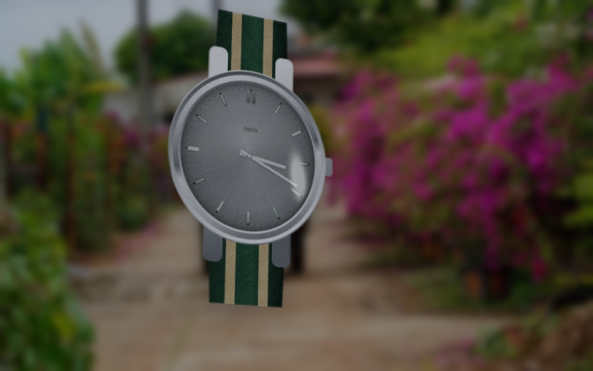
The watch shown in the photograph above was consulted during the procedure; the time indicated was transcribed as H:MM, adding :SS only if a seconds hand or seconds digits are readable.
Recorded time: 3:19
